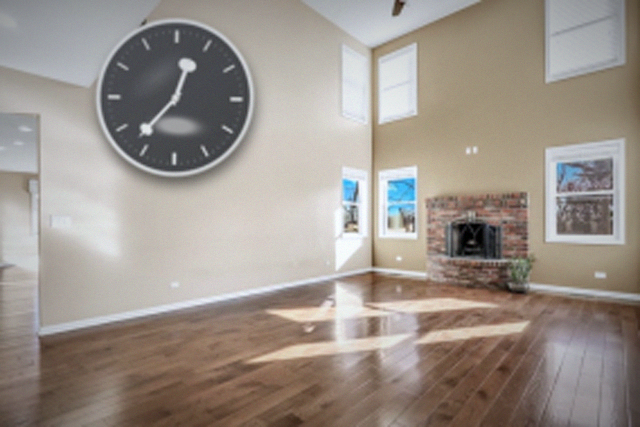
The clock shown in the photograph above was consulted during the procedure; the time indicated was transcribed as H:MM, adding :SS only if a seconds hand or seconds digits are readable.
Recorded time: 12:37
